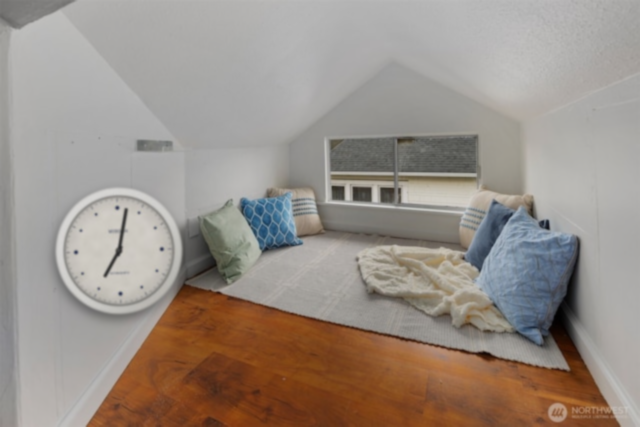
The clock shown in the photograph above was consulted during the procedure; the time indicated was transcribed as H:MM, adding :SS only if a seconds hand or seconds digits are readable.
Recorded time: 7:02
